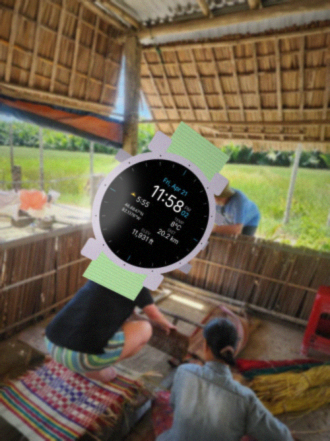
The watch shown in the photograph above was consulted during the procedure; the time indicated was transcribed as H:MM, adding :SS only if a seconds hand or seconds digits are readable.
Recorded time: 11:58
